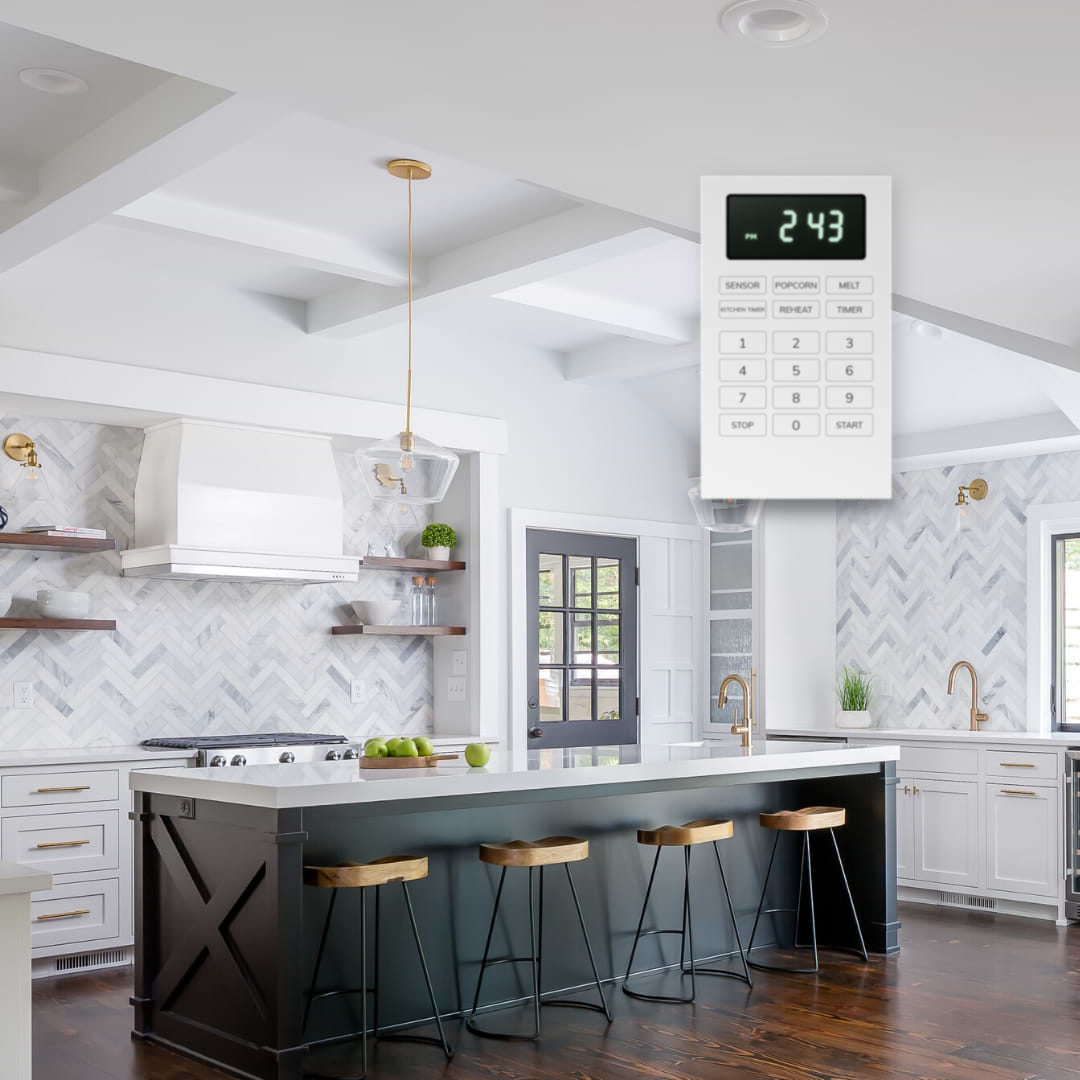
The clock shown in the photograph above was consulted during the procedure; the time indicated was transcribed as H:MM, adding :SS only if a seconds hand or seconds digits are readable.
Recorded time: 2:43
